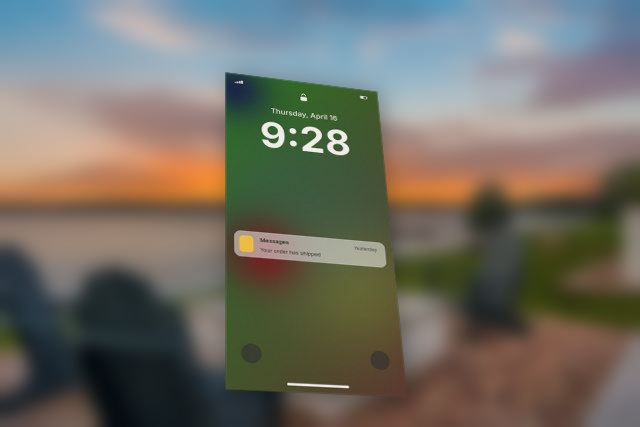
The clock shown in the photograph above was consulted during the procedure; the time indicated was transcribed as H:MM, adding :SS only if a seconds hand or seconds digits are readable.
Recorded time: 9:28
